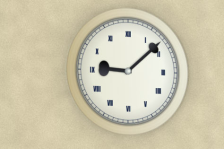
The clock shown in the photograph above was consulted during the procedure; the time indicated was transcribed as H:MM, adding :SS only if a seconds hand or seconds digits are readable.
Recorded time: 9:08
